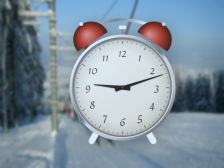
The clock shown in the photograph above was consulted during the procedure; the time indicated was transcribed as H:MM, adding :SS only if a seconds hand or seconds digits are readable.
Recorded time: 9:12
